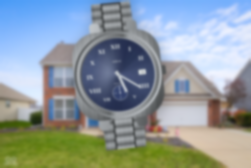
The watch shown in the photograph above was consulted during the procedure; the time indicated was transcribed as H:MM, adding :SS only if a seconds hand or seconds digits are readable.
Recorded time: 5:21
